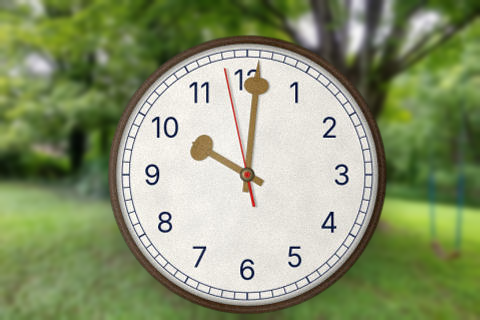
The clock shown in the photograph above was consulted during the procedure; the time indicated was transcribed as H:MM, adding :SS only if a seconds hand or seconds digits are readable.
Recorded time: 10:00:58
